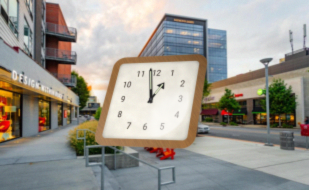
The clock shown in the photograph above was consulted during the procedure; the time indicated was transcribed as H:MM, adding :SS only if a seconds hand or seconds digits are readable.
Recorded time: 12:58
